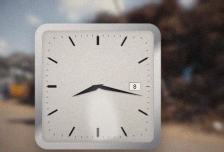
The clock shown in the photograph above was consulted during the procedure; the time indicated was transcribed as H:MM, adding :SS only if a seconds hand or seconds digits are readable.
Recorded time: 8:17
